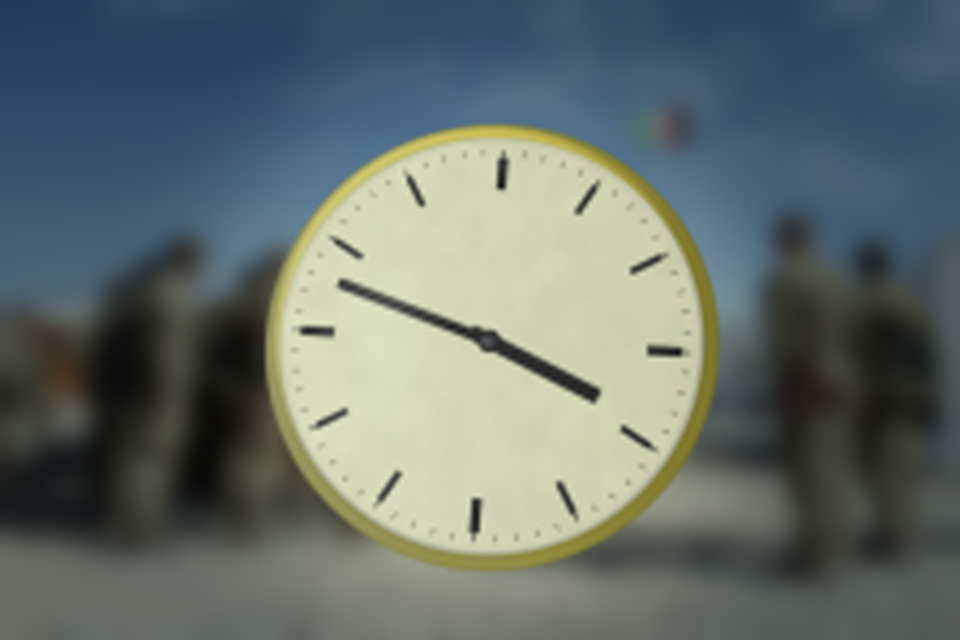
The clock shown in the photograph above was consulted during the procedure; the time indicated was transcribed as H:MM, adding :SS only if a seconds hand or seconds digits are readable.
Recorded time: 3:48
